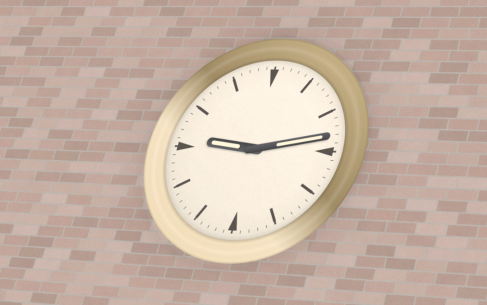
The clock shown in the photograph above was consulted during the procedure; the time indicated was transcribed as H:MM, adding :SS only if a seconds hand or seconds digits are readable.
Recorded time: 9:13
